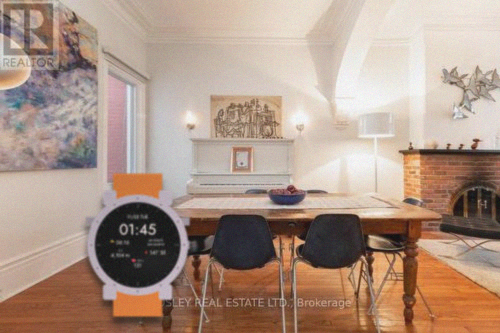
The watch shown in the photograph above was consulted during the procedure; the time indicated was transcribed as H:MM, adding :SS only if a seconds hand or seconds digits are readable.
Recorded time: 1:45
